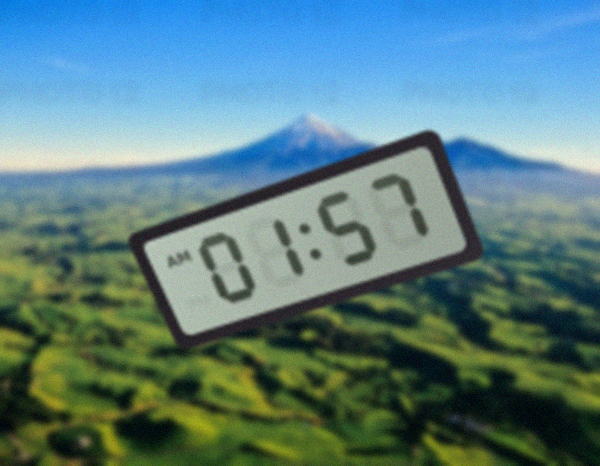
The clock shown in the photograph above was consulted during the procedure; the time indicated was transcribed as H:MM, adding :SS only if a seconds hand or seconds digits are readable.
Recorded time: 1:57
